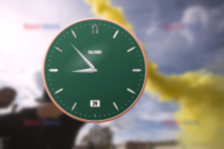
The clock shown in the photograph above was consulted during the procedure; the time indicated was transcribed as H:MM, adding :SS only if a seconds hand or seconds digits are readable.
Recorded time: 8:53
